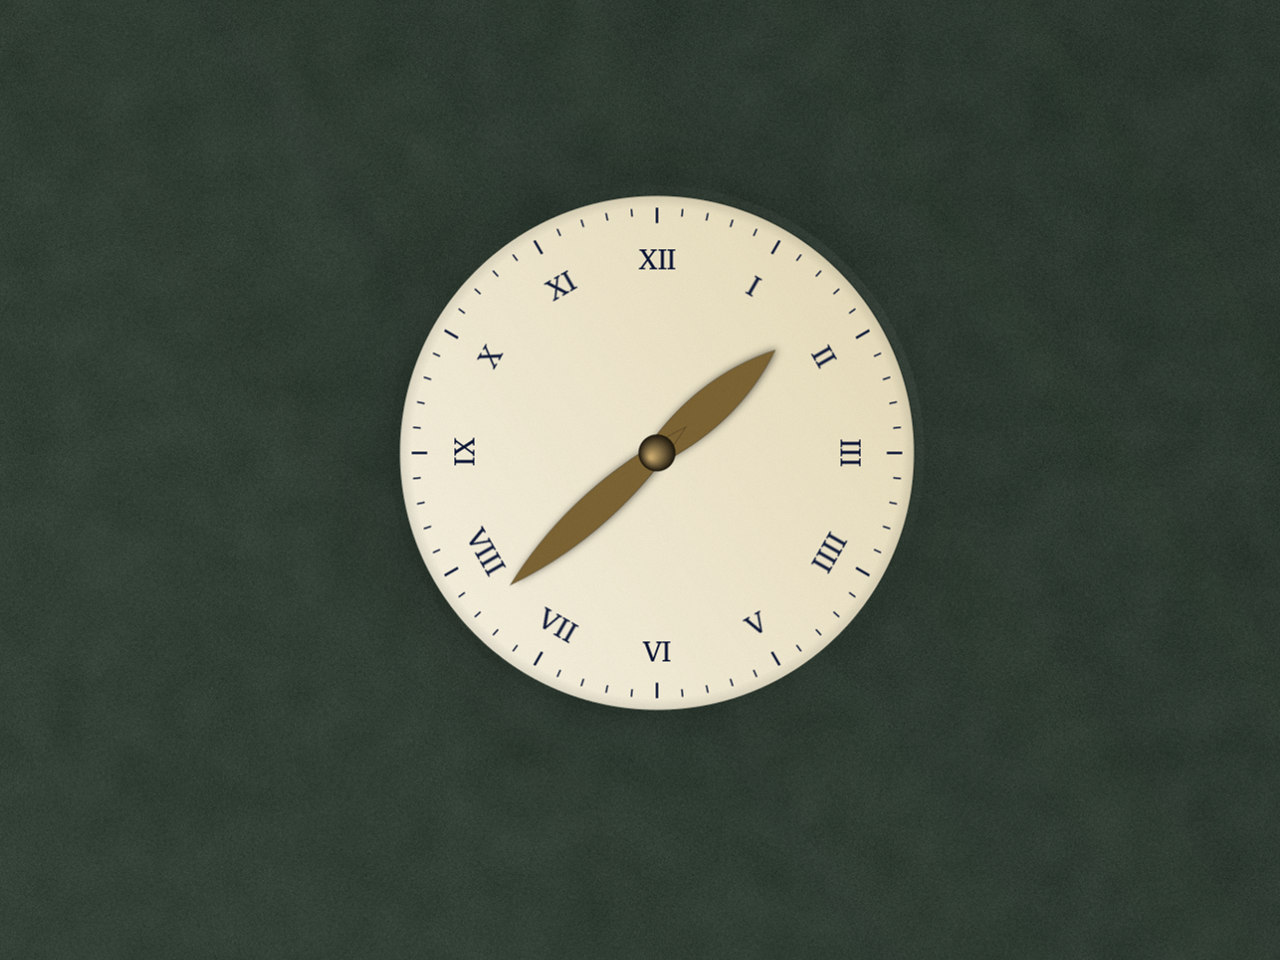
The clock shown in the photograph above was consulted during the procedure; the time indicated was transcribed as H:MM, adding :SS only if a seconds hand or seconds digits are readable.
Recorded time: 1:38
